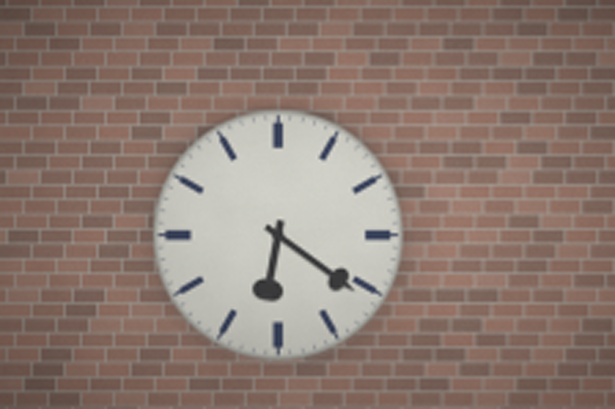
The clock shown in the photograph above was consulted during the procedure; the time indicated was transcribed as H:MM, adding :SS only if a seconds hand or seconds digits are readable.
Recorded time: 6:21
